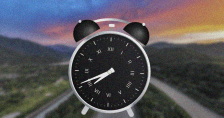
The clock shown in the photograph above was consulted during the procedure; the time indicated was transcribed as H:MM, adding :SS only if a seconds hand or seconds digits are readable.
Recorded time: 7:41
